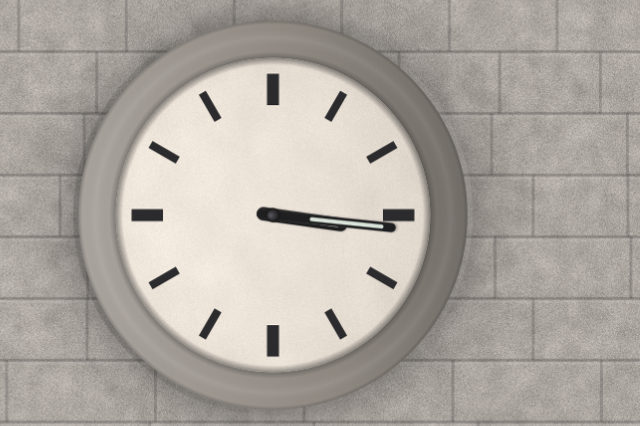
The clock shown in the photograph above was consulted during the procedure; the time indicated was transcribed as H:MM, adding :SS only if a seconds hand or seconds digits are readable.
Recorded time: 3:16
